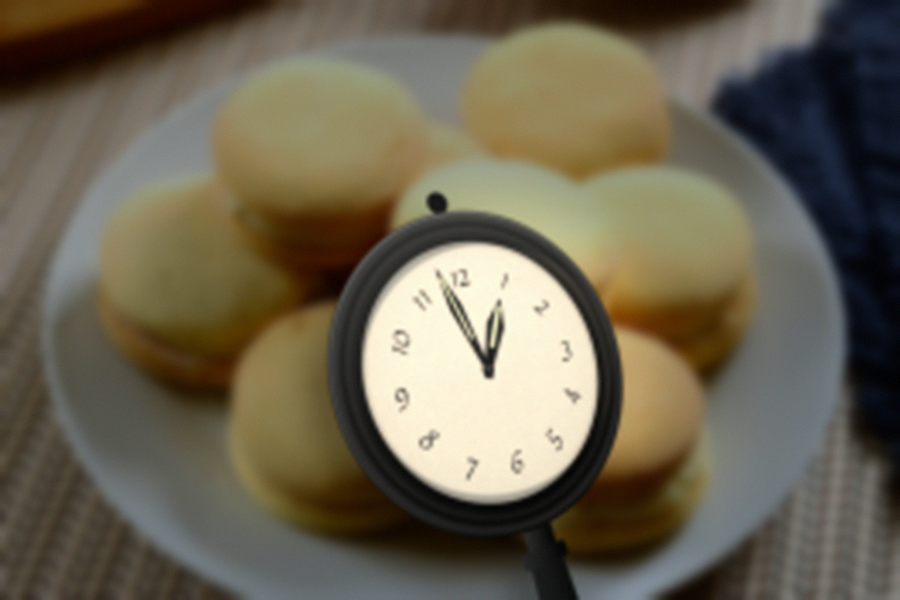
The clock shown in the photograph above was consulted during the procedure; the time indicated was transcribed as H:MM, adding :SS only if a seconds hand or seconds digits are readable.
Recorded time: 12:58
